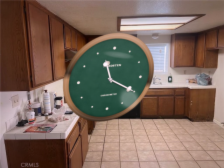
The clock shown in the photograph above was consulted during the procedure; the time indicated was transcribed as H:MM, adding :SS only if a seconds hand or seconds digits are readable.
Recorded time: 11:20
